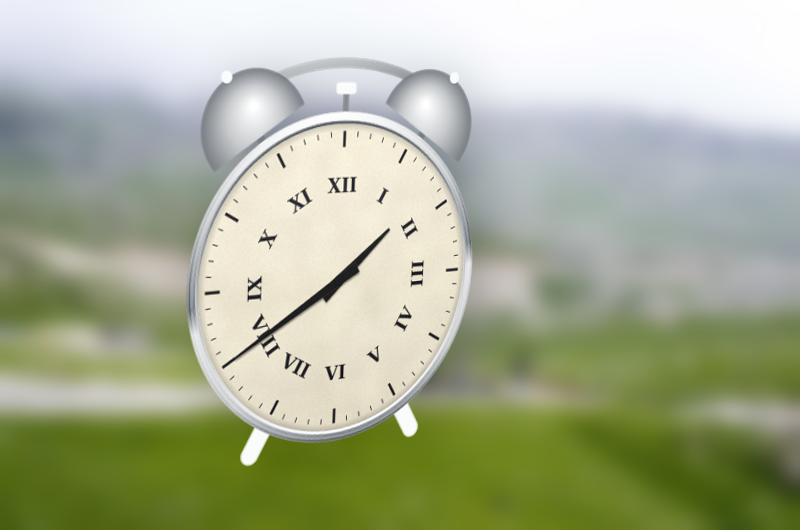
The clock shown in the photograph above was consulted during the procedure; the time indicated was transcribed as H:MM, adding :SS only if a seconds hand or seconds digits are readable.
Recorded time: 1:40
